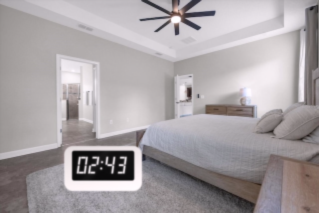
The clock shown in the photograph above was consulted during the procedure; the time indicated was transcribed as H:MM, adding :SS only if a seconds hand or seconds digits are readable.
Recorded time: 2:43
